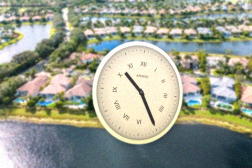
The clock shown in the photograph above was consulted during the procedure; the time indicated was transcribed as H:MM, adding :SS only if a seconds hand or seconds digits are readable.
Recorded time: 10:25
